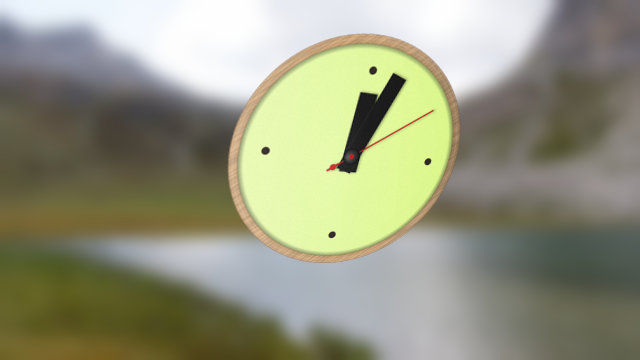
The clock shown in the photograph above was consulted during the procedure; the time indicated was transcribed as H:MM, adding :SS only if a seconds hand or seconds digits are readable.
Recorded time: 12:03:09
